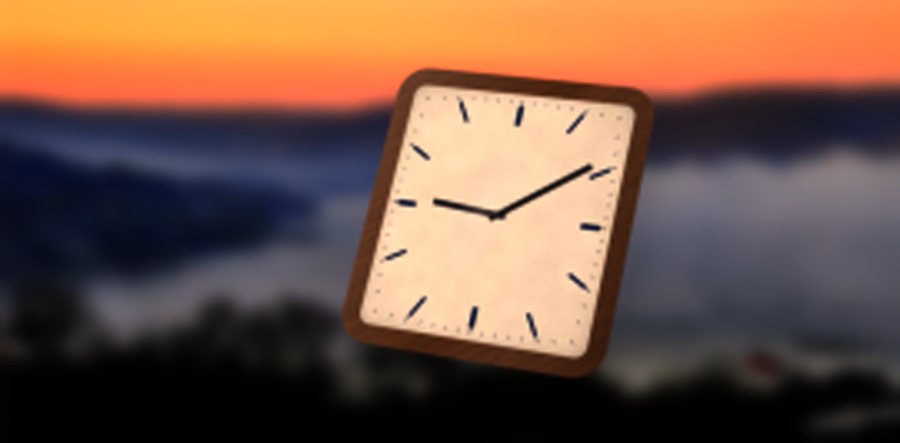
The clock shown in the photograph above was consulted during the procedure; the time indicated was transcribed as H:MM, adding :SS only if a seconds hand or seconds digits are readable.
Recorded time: 9:09
